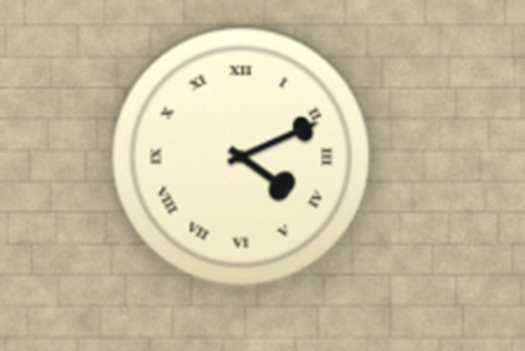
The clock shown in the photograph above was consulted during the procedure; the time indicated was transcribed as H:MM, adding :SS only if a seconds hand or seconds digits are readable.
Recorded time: 4:11
